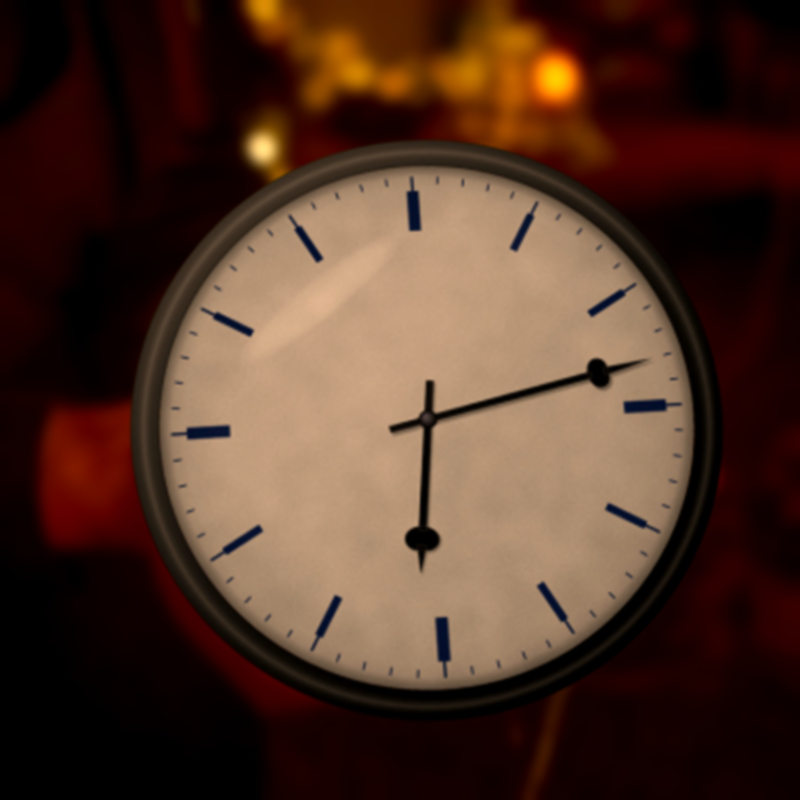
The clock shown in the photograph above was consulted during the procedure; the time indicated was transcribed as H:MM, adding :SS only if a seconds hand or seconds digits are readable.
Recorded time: 6:13
